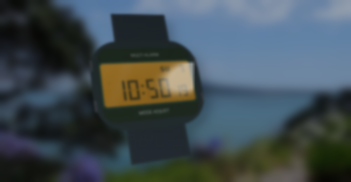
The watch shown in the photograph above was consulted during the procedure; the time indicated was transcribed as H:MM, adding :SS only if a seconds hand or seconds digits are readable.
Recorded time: 10:50
